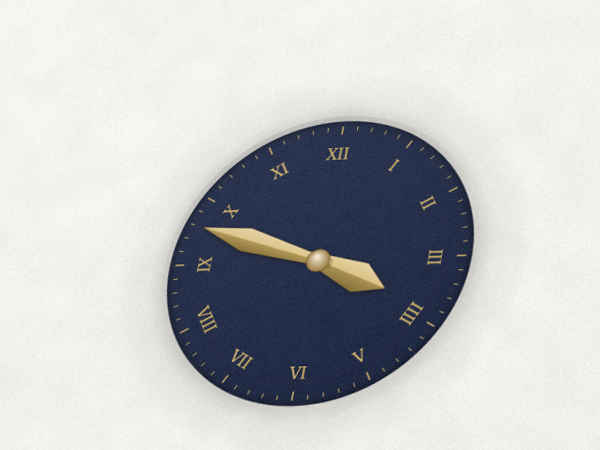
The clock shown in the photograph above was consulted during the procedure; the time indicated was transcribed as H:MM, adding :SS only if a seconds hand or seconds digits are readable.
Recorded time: 3:48
